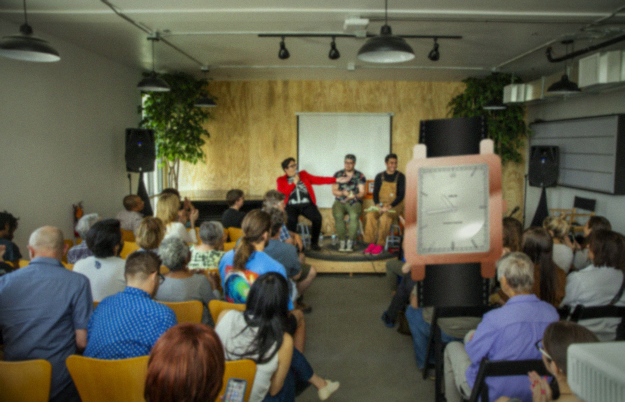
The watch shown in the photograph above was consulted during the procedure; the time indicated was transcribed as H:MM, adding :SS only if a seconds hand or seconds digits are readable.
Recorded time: 10:44
